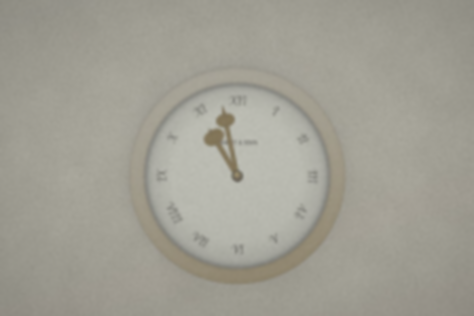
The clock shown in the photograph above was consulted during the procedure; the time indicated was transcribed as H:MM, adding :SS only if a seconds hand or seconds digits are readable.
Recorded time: 10:58
